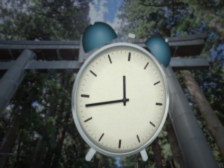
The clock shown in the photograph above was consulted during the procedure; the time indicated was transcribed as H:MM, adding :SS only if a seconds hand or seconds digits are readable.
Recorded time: 11:43
